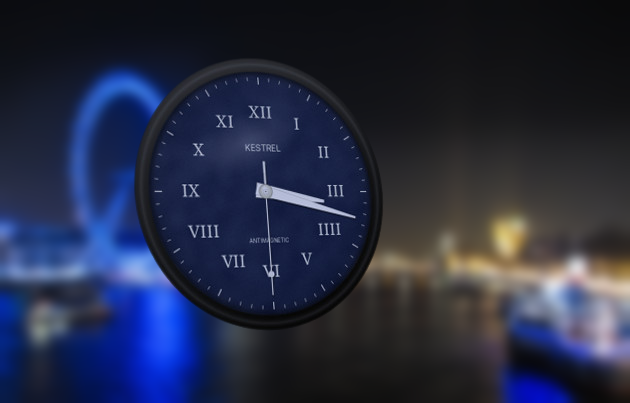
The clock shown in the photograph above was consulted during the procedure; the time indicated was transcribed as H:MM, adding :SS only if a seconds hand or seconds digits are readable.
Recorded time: 3:17:30
